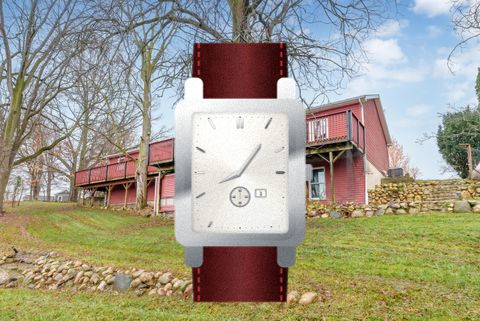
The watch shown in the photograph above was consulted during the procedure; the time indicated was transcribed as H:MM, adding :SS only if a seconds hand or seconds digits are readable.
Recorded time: 8:06
